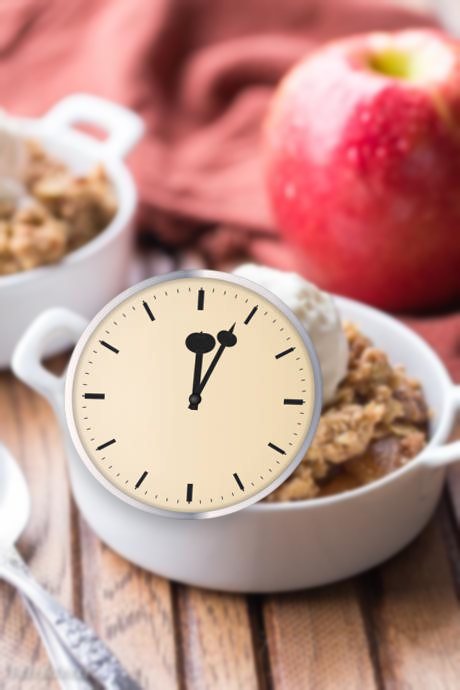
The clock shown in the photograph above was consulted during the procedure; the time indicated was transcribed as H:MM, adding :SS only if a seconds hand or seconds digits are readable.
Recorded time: 12:04
